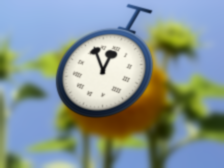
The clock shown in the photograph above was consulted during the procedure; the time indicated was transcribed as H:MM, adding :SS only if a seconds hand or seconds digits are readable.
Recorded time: 11:52
